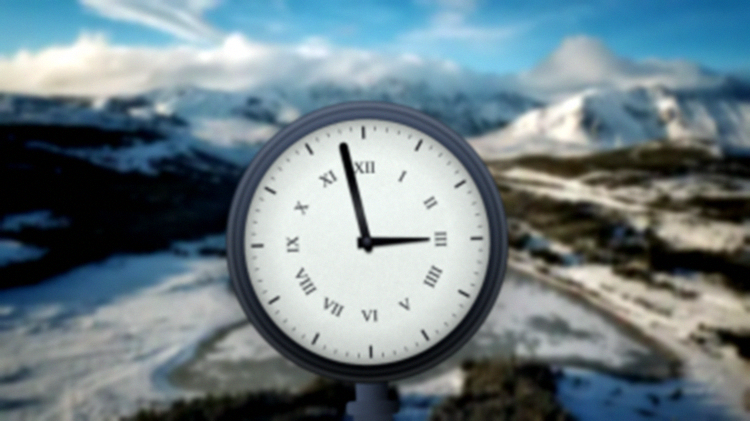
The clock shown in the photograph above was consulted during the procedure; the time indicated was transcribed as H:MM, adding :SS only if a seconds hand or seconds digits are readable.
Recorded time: 2:58
